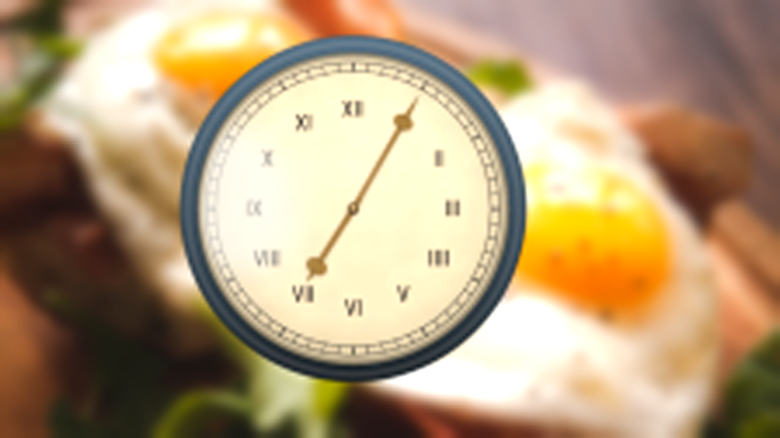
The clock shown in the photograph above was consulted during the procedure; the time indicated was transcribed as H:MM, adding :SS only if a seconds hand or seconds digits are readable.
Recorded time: 7:05
